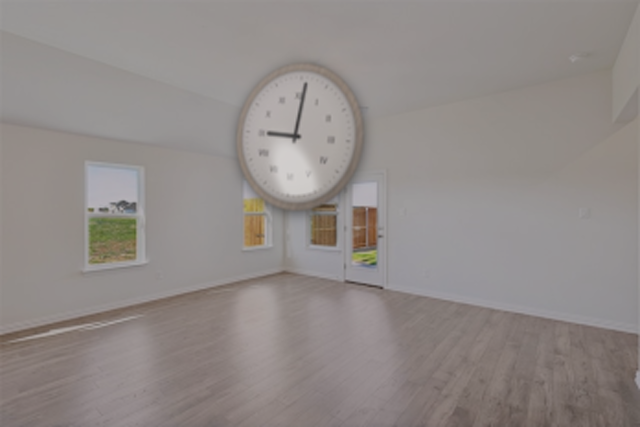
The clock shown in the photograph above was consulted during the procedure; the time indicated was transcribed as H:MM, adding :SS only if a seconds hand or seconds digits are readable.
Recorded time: 9:01
